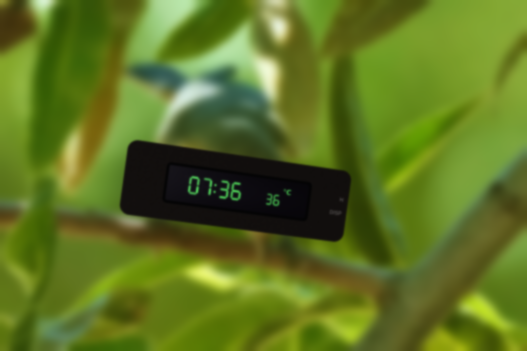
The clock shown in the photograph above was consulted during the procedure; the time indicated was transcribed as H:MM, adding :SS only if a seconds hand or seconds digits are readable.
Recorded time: 7:36
